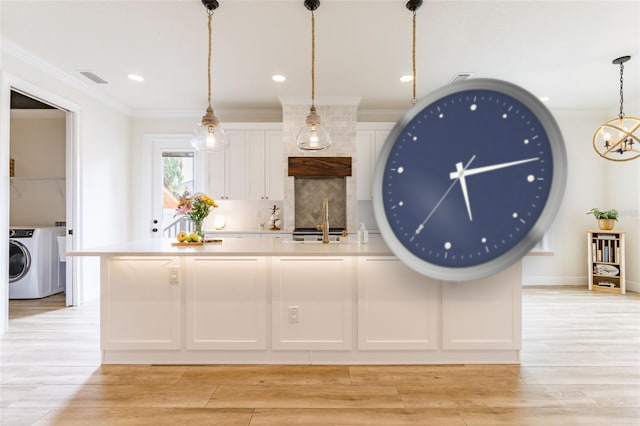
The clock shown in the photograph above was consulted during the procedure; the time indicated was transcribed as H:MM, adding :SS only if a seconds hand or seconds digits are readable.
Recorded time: 5:12:35
